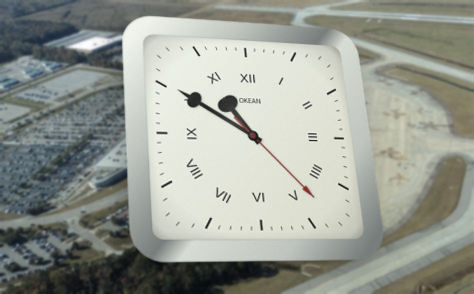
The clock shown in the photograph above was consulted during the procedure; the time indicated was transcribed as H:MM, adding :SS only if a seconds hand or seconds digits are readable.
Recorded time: 10:50:23
